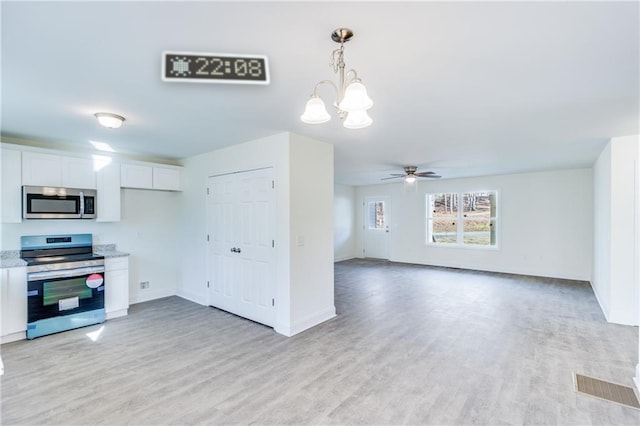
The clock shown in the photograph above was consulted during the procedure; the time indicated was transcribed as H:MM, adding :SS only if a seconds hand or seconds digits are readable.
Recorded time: 22:08
